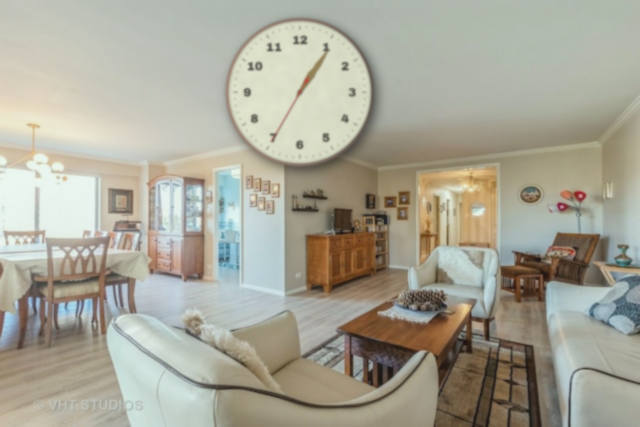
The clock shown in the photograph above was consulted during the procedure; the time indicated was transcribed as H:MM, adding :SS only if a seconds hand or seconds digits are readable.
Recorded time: 1:05:35
